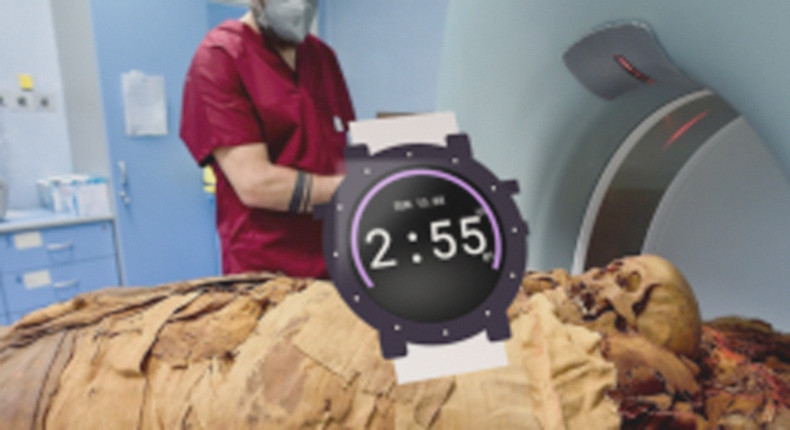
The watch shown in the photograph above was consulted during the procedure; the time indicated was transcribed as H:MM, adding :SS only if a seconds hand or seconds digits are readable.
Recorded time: 2:55
